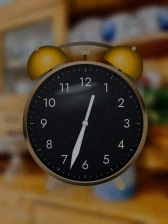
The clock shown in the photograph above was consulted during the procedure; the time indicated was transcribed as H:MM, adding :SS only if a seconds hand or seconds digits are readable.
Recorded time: 12:33
